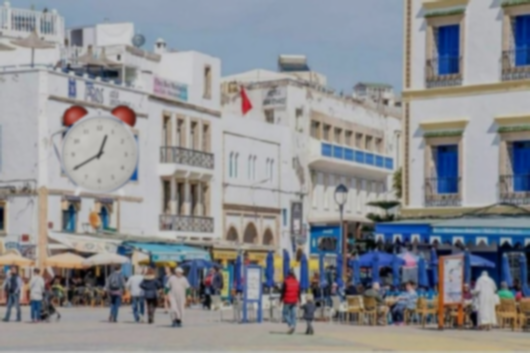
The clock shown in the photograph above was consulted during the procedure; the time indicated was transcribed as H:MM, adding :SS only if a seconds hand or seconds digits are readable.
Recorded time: 12:40
